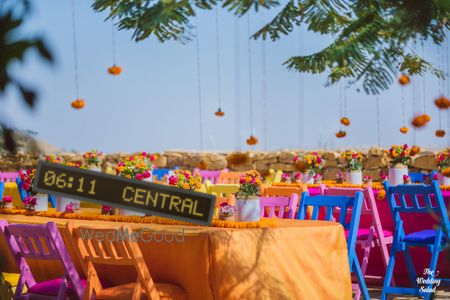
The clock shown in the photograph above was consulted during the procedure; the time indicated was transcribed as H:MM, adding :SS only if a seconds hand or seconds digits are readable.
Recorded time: 6:11
